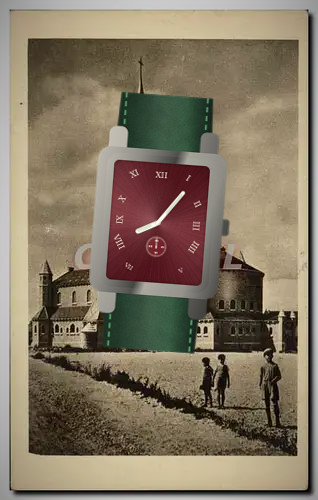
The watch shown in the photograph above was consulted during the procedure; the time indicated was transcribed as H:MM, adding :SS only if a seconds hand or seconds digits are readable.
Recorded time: 8:06
